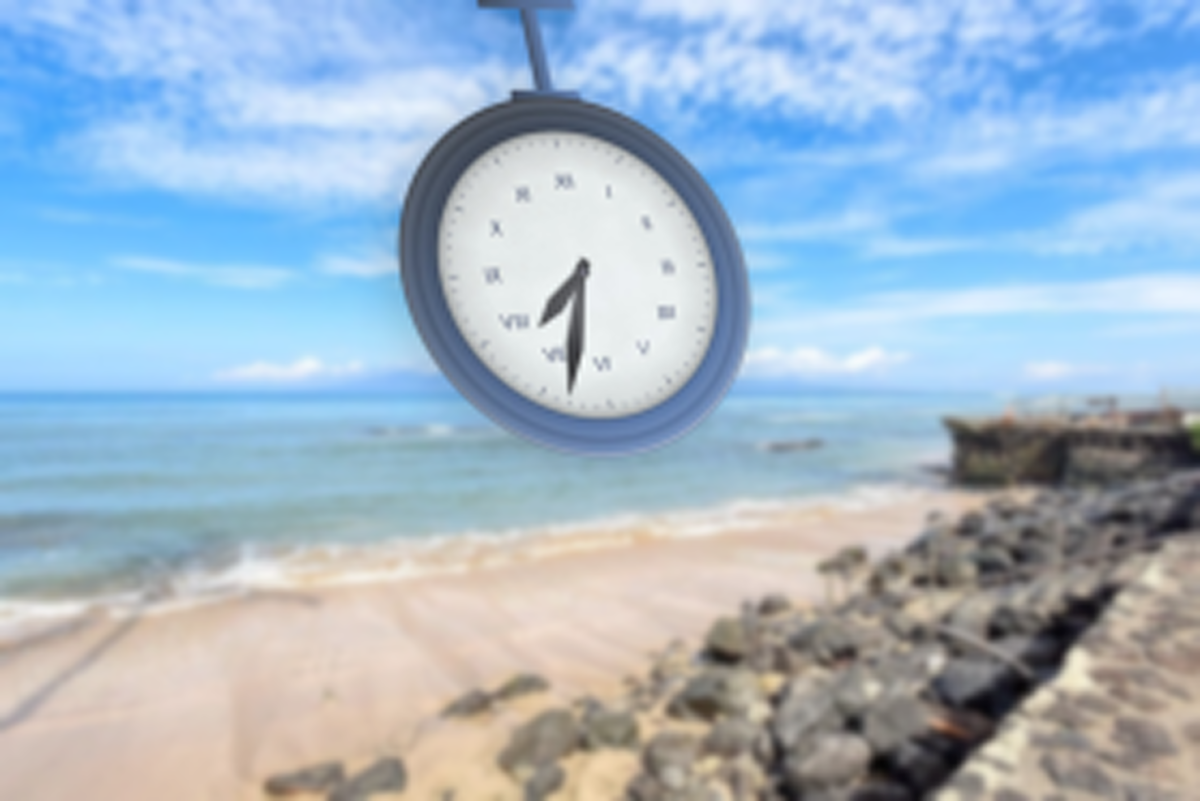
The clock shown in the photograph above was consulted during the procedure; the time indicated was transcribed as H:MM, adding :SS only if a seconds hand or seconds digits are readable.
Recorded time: 7:33
